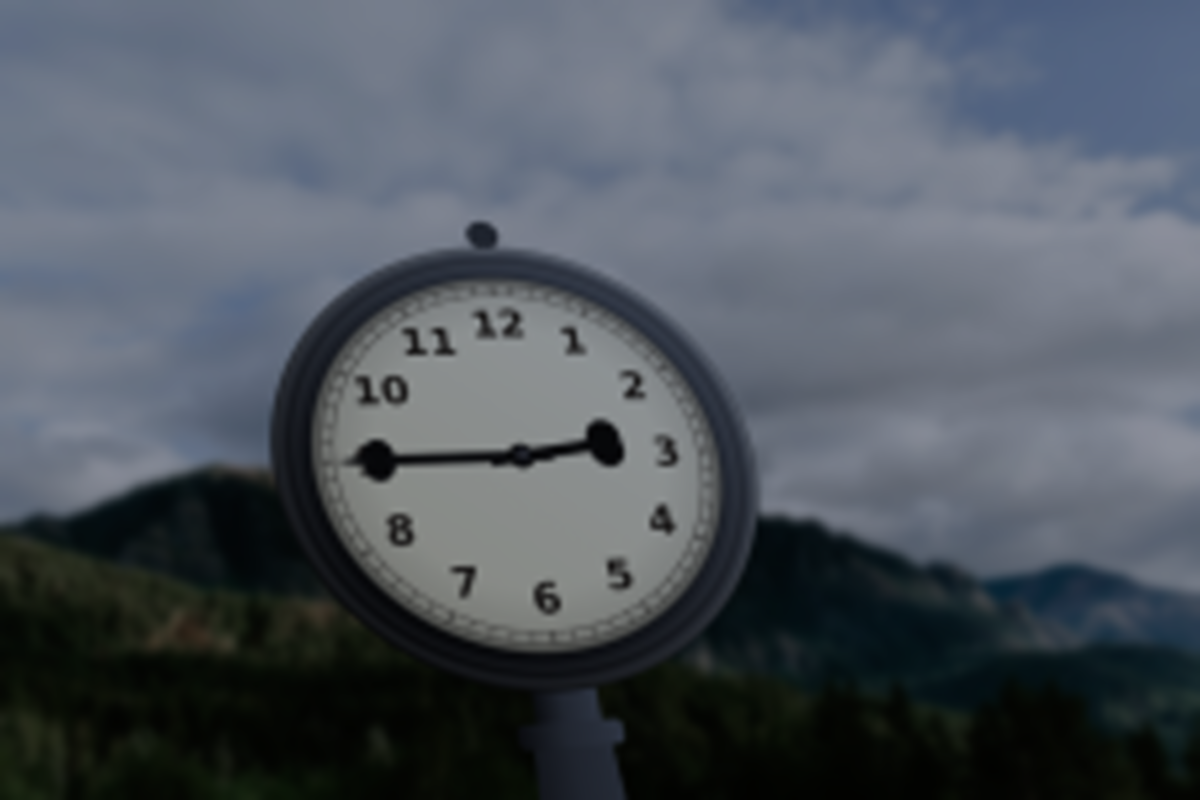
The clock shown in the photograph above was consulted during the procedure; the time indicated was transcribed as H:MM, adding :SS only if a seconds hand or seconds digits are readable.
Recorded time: 2:45
